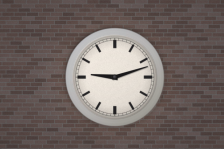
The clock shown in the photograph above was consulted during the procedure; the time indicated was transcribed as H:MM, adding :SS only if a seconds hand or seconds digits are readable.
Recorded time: 9:12
